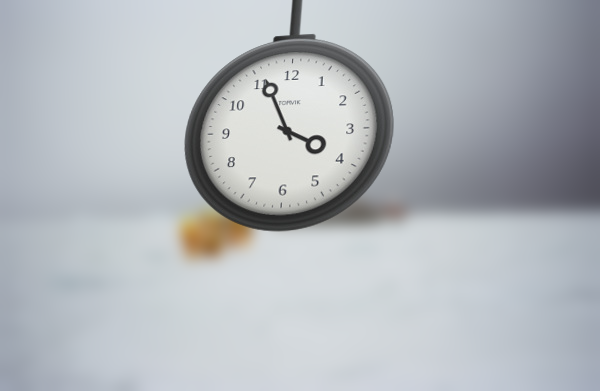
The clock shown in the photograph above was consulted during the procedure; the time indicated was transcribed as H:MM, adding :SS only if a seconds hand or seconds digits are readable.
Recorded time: 3:56
